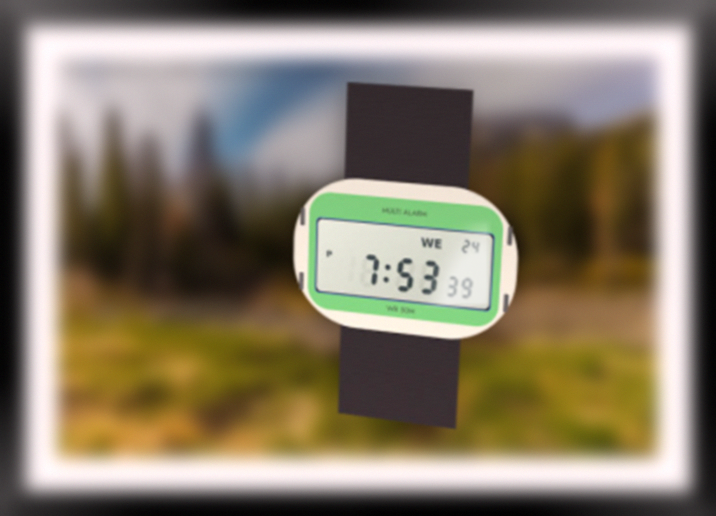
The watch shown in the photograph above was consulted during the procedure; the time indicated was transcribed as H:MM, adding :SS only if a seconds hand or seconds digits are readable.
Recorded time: 7:53:39
